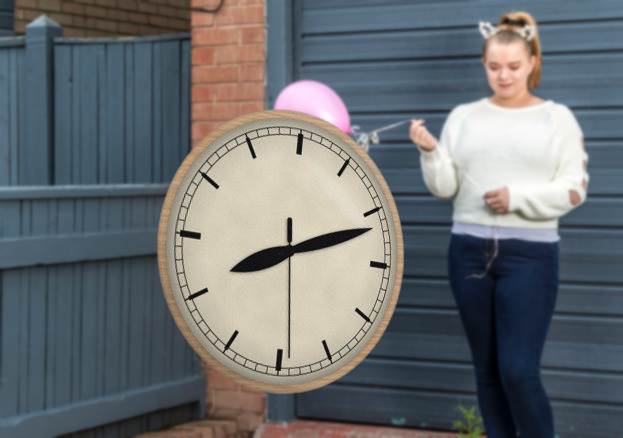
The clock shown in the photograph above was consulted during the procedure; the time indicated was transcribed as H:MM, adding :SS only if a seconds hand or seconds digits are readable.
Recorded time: 8:11:29
